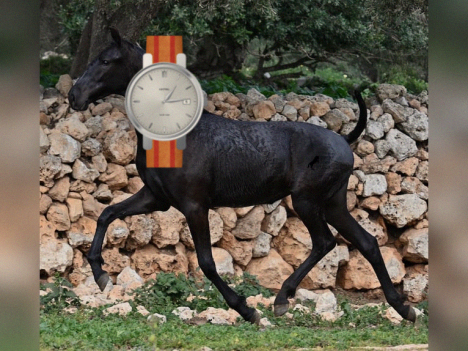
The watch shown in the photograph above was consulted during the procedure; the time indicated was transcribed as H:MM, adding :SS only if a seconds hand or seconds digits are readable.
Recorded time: 1:14
